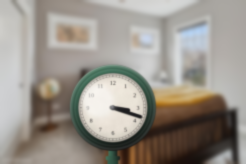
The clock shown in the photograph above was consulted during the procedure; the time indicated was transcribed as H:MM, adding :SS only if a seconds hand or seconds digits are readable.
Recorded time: 3:18
